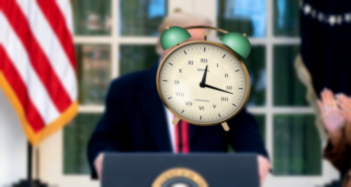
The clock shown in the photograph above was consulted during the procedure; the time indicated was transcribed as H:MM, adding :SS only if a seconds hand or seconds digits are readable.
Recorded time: 12:17
